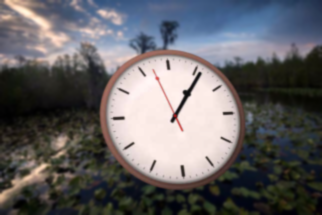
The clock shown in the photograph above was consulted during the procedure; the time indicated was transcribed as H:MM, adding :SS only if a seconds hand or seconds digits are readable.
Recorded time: 1:05:57
